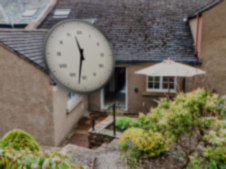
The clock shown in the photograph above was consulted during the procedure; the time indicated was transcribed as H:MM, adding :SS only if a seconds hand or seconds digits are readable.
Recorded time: 11:32
